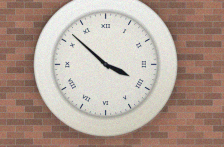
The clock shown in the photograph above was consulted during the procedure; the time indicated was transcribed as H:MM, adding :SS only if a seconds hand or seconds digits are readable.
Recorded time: 3:52
